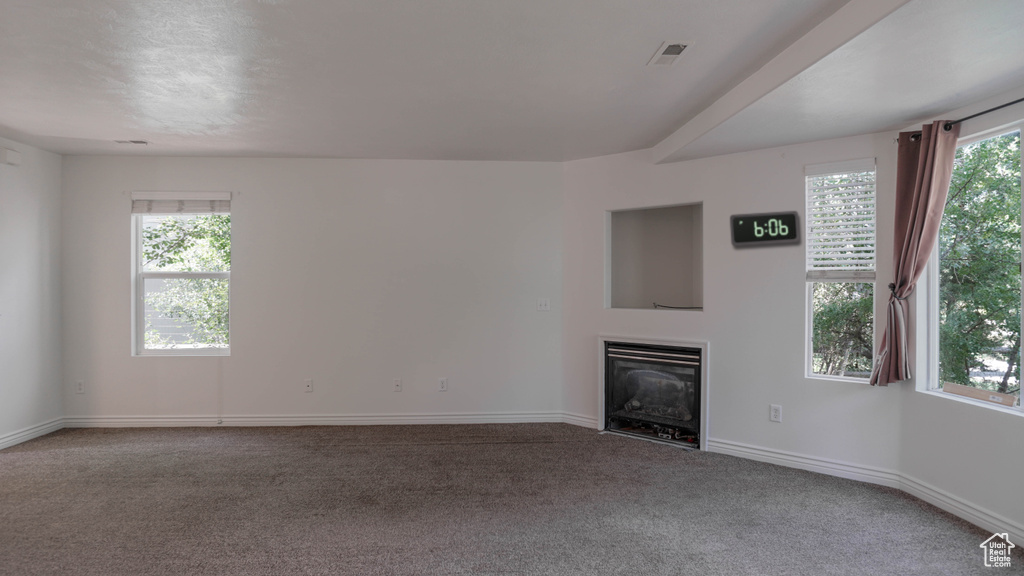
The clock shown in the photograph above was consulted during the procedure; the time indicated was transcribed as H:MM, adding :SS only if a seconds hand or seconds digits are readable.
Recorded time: 6:06
